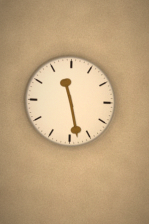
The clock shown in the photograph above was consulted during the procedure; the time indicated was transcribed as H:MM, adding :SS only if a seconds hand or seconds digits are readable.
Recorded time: 11:28
